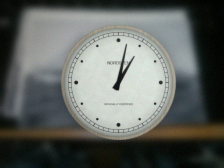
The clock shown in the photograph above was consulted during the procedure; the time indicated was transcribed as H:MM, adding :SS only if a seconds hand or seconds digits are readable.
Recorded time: 1:02
